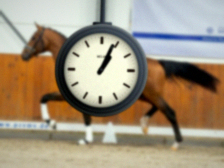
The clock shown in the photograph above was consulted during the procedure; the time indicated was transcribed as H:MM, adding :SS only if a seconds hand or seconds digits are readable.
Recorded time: 1:04
